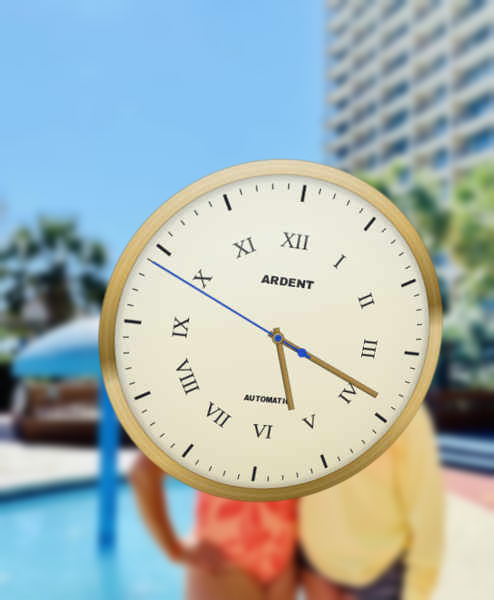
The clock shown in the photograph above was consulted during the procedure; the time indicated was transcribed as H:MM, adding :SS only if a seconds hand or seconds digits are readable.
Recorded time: 5:18:49
